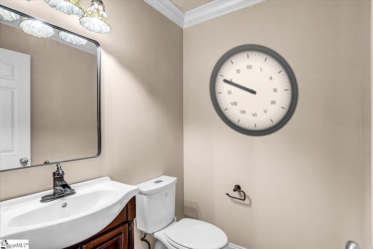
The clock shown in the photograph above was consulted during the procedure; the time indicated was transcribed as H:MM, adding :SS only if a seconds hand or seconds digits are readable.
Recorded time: 9:49
